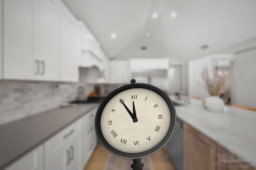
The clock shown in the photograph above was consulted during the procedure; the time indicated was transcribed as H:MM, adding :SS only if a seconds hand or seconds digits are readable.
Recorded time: 11:55
